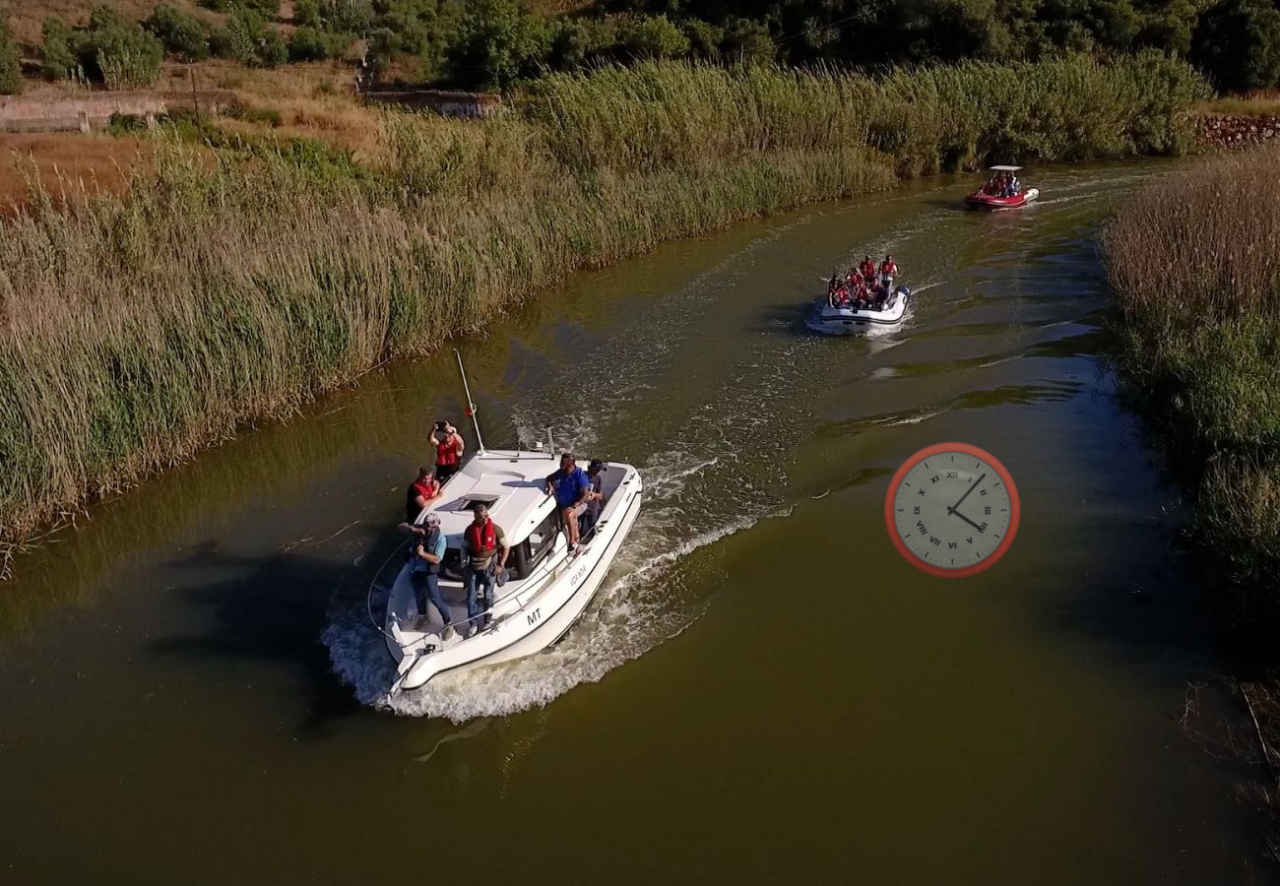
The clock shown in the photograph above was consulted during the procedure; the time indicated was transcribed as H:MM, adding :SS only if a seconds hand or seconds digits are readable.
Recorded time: 4:07
